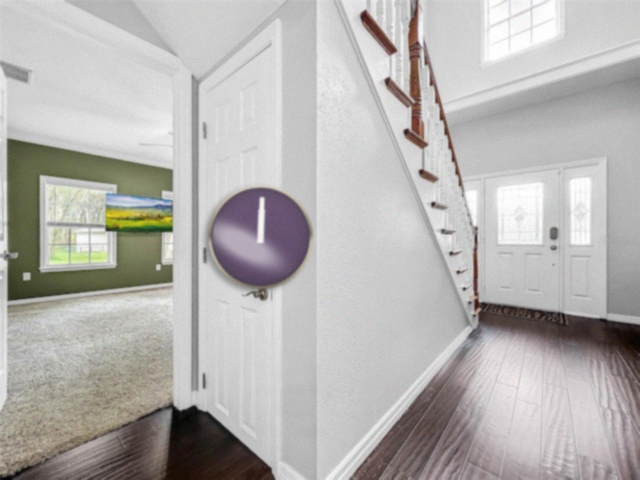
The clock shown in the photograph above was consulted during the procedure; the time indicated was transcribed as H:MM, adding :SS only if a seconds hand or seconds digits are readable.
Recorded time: 12:00
